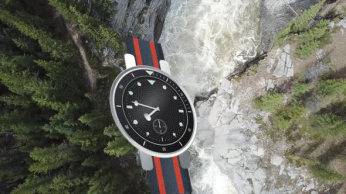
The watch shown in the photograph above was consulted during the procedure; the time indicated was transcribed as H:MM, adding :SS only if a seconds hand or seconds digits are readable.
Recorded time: 7:47
